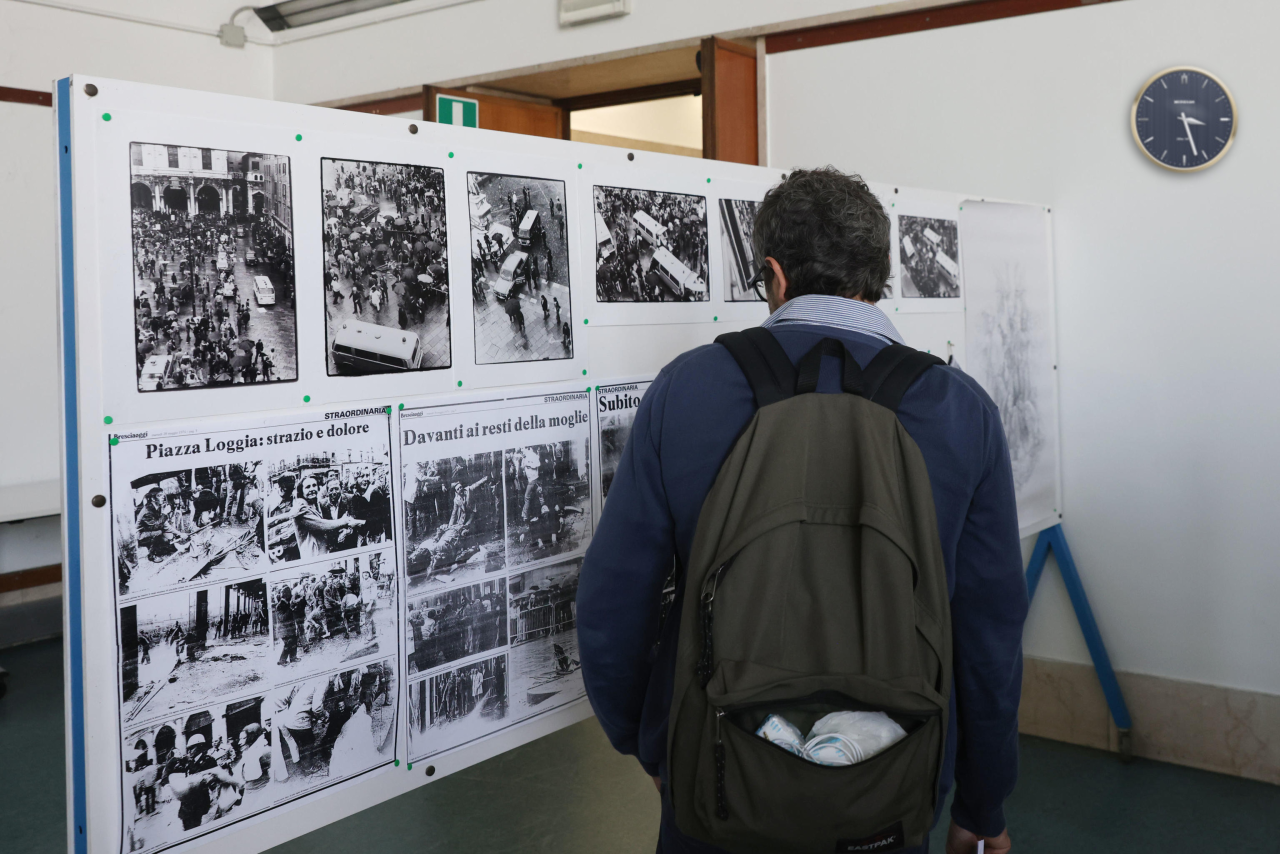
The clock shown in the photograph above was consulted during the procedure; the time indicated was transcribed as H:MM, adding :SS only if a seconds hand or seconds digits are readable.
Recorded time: 3:27
